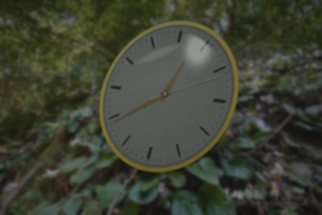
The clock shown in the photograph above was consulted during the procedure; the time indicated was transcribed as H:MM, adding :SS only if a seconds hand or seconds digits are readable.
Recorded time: 12:39:11
